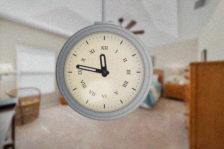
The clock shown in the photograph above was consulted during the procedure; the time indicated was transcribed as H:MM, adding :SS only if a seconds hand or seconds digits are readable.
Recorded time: 11:47
